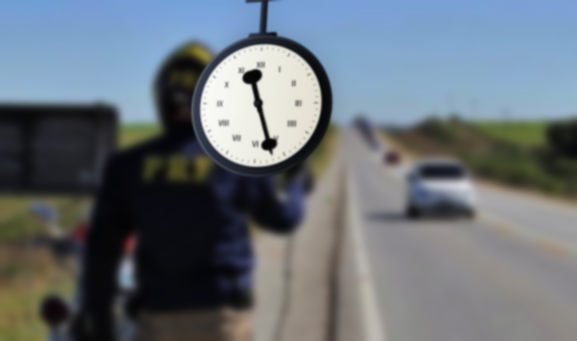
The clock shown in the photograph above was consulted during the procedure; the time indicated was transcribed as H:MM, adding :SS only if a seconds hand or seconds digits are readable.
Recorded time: 11:27
